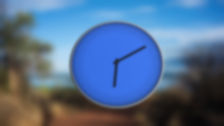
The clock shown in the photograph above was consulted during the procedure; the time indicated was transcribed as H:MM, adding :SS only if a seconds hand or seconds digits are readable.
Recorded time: 6:10
